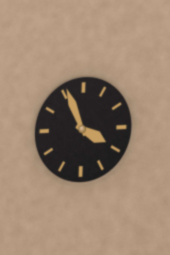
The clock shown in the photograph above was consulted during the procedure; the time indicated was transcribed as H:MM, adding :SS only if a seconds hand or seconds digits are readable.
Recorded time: 3:56
